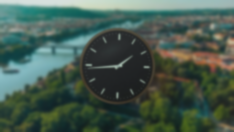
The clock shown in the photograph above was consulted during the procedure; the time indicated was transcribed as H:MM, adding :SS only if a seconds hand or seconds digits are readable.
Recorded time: 1:44
